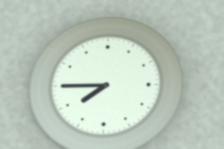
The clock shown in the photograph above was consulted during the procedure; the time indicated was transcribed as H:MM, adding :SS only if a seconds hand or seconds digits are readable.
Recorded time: 7:45
